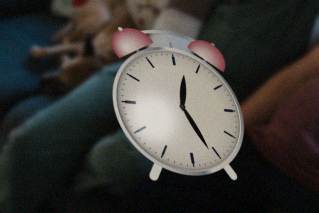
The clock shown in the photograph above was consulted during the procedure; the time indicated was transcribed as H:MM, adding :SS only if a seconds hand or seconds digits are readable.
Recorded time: 12:26
